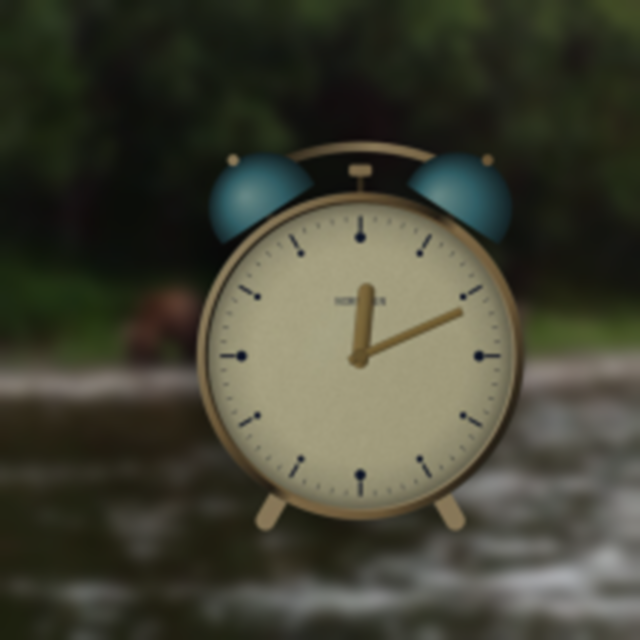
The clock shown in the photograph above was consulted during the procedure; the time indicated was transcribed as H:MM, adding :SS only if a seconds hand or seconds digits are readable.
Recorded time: 12:11
